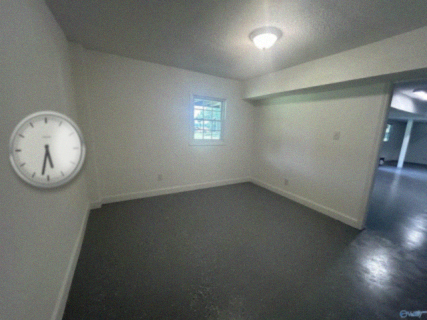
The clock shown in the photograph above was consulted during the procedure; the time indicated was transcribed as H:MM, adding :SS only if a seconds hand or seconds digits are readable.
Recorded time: 5:32
